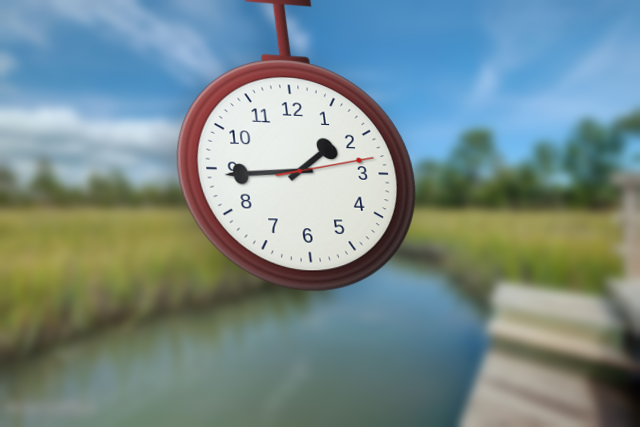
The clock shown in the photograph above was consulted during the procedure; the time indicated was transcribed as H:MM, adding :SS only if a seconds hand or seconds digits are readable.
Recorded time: 1:44:13
